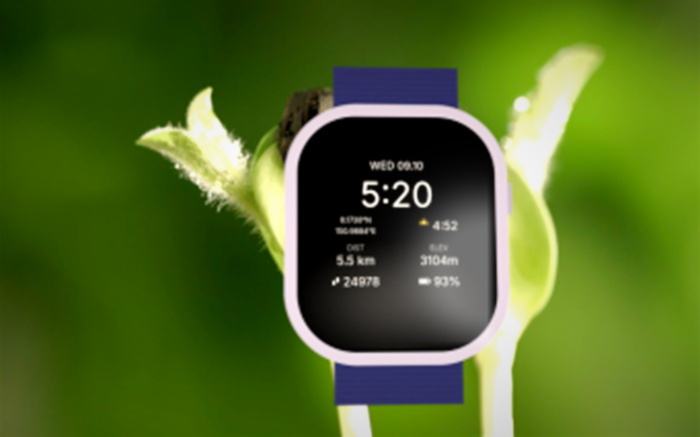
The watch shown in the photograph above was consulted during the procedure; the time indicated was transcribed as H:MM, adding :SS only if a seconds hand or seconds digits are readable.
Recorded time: 5:20
